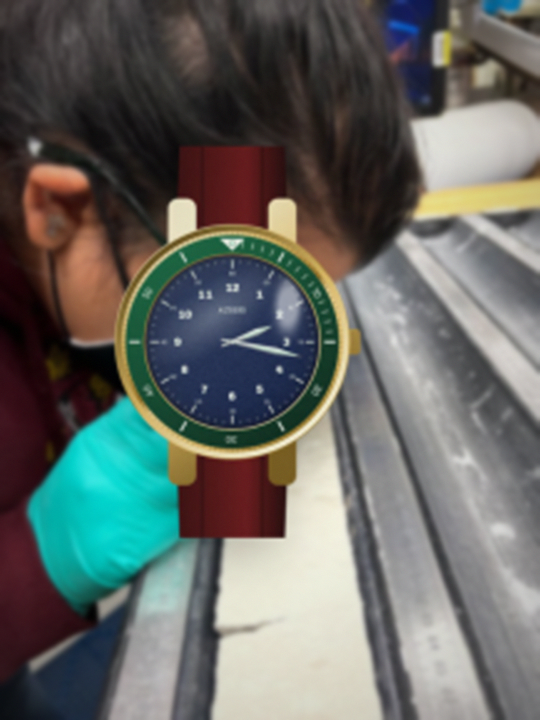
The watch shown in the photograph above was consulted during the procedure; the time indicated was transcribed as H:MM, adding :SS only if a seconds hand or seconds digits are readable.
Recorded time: 2:17
